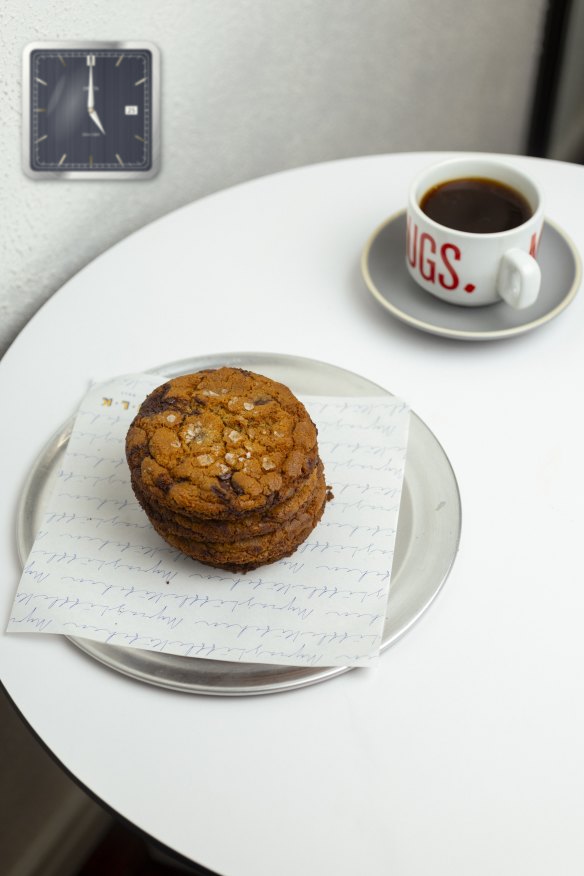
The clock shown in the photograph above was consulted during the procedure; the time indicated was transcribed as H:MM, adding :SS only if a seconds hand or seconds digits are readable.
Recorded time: 5:00
